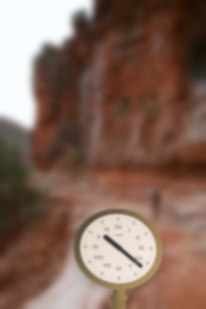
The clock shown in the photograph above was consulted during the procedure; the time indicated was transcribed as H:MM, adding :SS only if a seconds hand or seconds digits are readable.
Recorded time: 10:22
